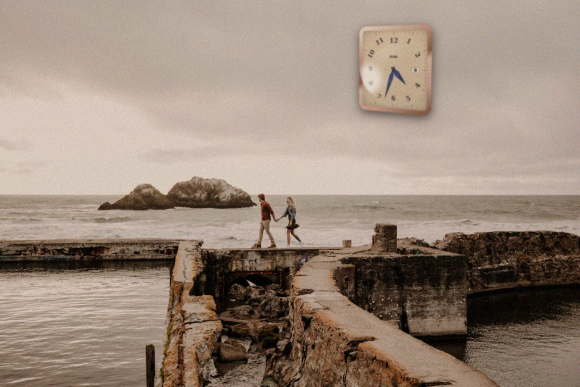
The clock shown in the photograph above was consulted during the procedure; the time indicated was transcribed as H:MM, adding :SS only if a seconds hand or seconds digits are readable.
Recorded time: 4:33
